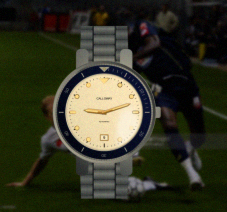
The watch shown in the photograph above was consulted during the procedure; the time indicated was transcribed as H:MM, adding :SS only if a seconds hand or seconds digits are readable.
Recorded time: 9:12
